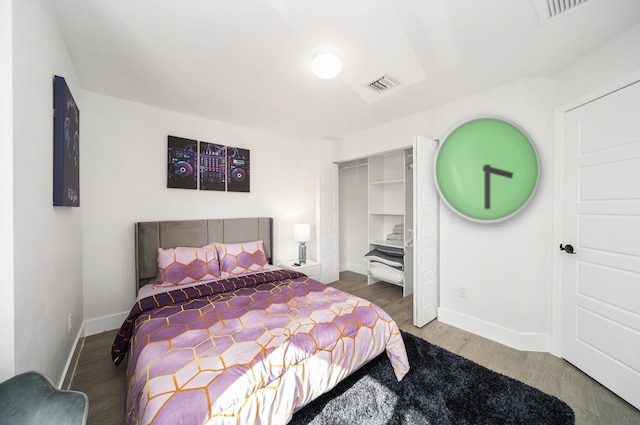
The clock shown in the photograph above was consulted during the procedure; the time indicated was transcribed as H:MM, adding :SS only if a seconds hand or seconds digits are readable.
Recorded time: 3:30
